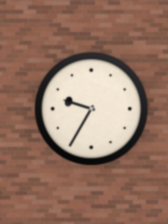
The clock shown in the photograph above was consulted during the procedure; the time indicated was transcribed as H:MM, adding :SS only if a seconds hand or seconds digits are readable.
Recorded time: 9:35
